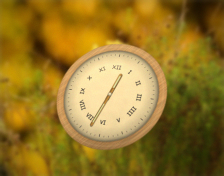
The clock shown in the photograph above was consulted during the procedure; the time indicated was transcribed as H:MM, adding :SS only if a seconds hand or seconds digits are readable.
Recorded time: 12:33
